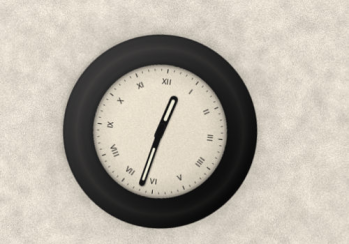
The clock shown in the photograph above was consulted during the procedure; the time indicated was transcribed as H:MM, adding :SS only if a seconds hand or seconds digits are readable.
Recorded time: 12:32
